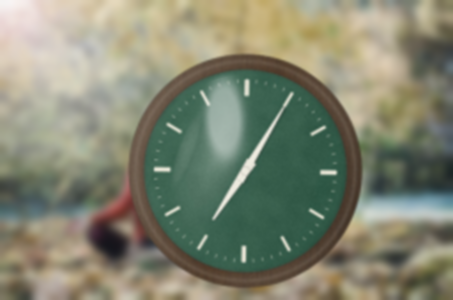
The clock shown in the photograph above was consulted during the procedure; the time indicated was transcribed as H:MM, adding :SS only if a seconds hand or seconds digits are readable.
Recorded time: 7:05
